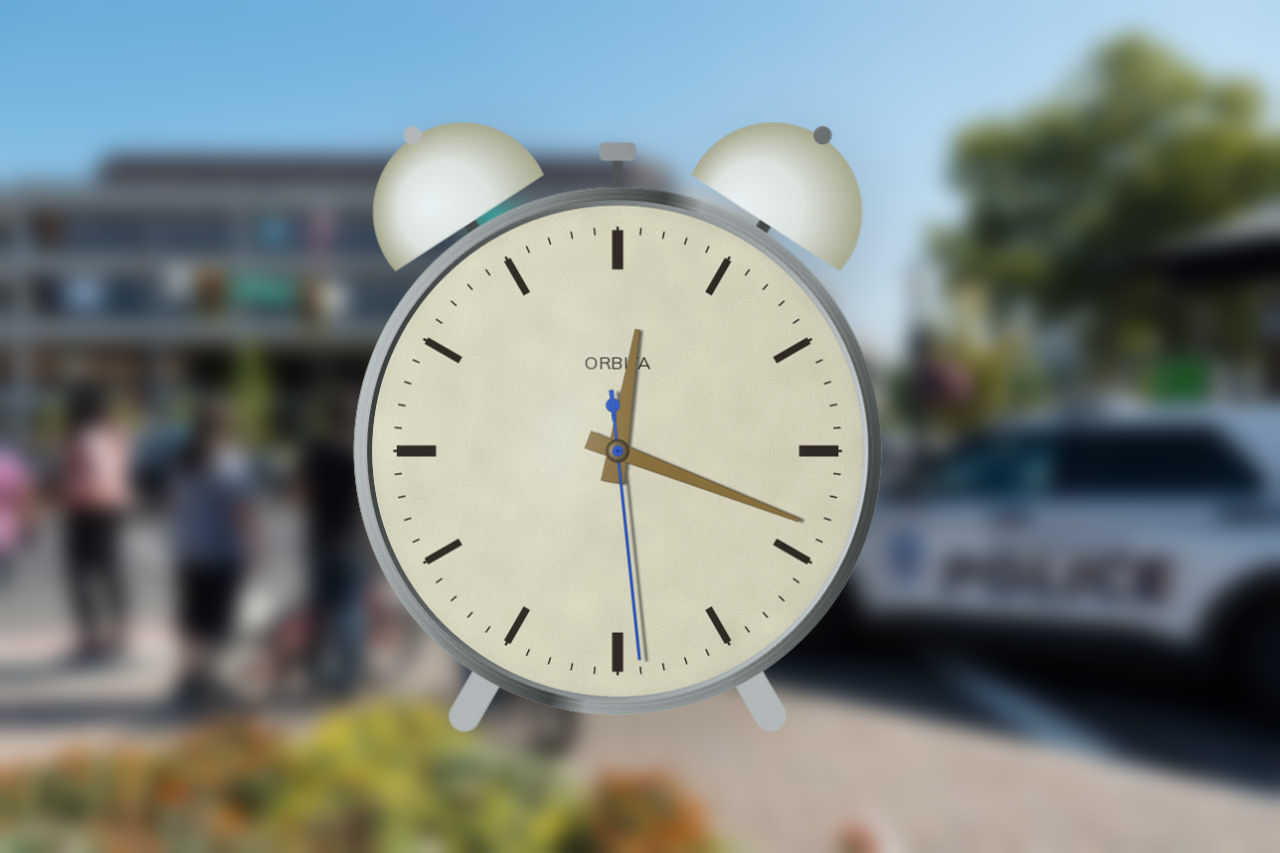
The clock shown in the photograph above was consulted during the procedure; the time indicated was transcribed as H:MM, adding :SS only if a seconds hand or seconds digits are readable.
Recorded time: 12:18:29
